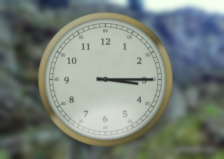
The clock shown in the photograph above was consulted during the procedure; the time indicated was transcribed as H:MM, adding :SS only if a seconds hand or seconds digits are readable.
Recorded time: 3:15
